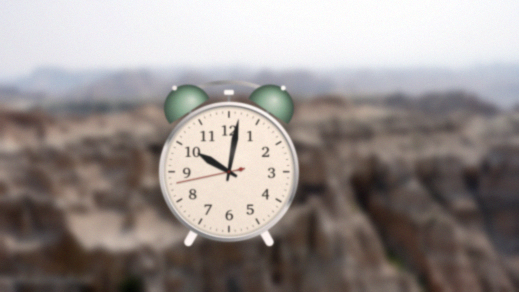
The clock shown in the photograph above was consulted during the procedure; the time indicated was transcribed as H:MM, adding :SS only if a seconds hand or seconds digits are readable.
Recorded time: 10:01:43
